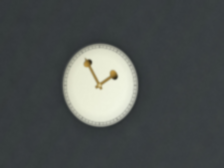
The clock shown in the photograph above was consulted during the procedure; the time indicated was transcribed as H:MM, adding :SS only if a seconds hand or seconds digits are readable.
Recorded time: 1:55
